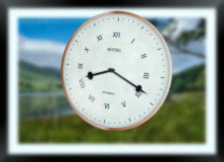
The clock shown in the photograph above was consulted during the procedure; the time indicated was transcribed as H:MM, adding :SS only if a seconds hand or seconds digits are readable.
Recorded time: 8:19
